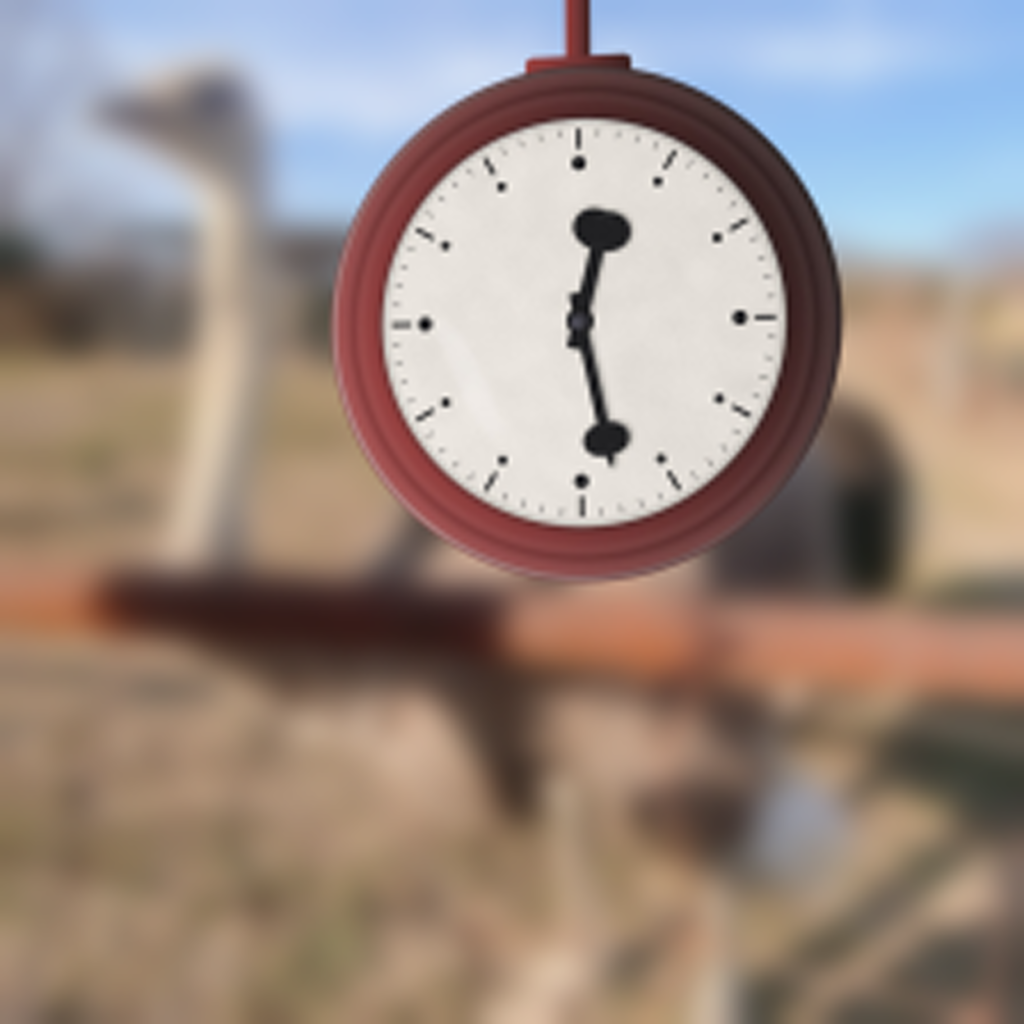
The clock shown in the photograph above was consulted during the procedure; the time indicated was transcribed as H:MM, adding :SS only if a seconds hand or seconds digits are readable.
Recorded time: 12:28
